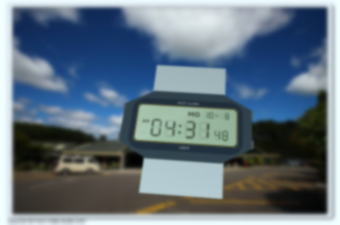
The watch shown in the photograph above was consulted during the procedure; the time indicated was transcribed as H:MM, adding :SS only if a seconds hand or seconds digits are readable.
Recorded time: 4:31
